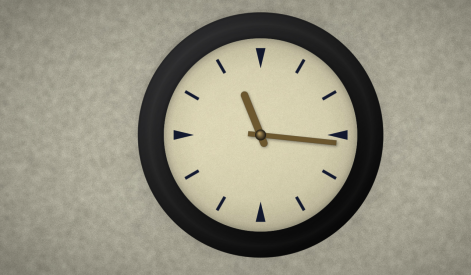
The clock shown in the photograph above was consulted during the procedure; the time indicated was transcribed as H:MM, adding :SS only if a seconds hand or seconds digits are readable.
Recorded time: 11:16
